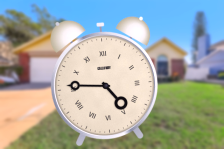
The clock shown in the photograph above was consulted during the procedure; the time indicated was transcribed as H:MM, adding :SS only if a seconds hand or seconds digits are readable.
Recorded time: 4:46
